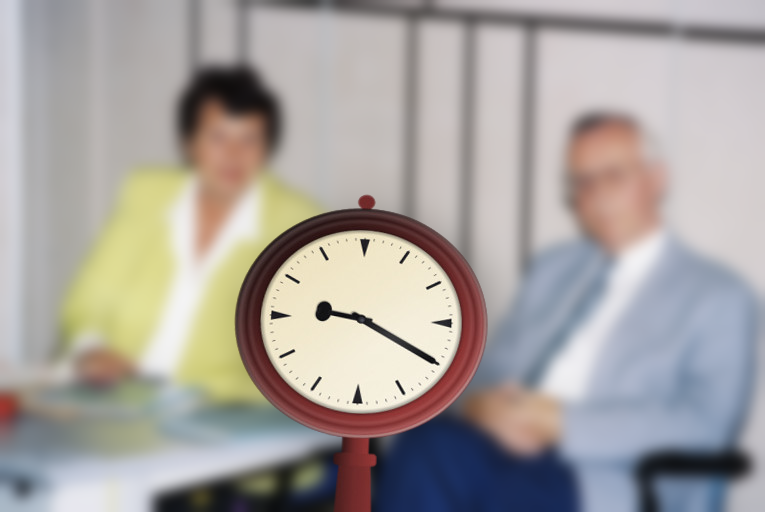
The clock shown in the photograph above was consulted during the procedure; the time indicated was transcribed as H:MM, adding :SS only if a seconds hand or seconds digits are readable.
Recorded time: 9:20
